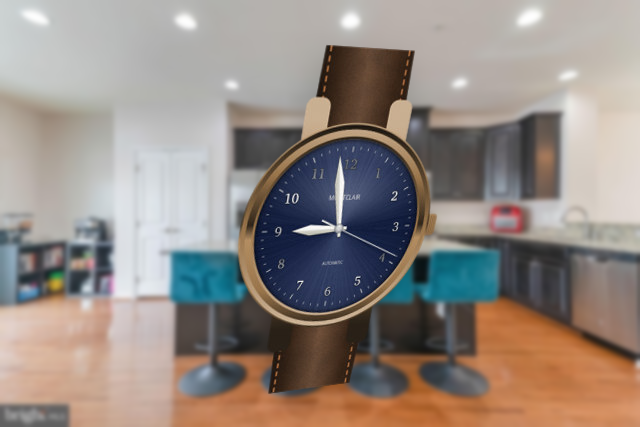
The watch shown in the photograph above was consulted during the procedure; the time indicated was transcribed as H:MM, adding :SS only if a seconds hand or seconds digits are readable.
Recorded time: 8:58:19
